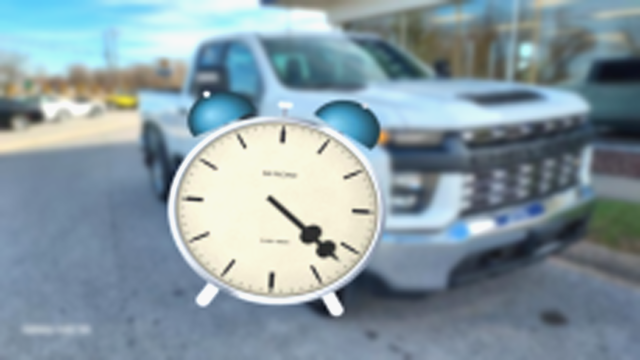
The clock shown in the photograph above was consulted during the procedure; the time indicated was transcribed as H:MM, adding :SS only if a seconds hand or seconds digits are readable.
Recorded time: 4:22
